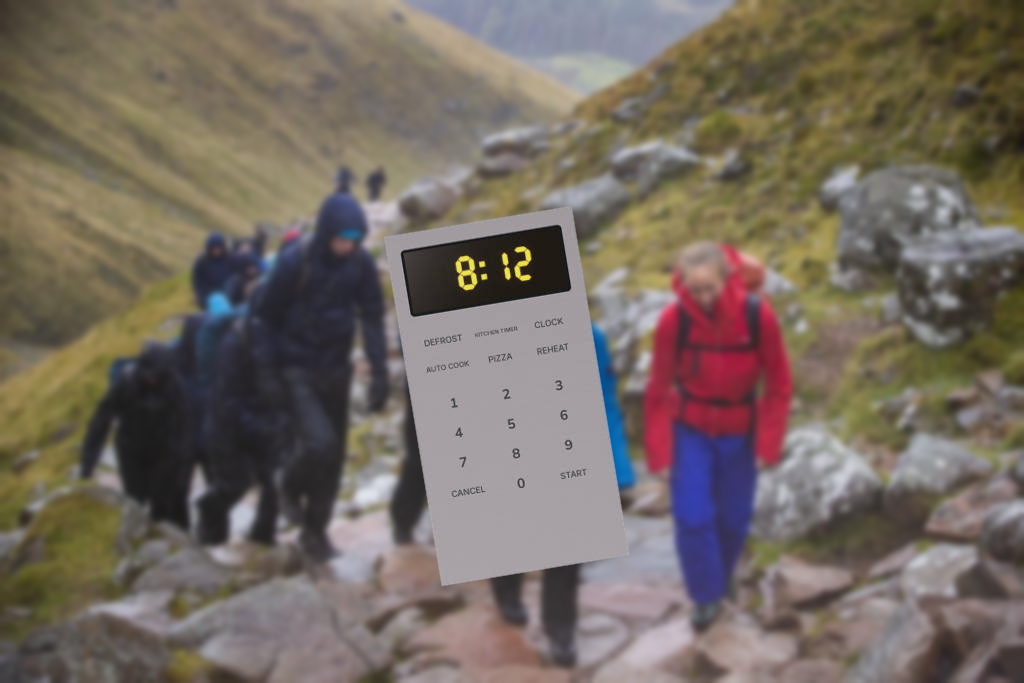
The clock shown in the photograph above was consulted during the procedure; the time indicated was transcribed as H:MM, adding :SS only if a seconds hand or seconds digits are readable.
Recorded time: 8:12
